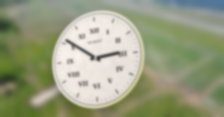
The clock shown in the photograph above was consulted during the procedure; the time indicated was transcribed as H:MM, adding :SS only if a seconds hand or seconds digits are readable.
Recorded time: 2:51
